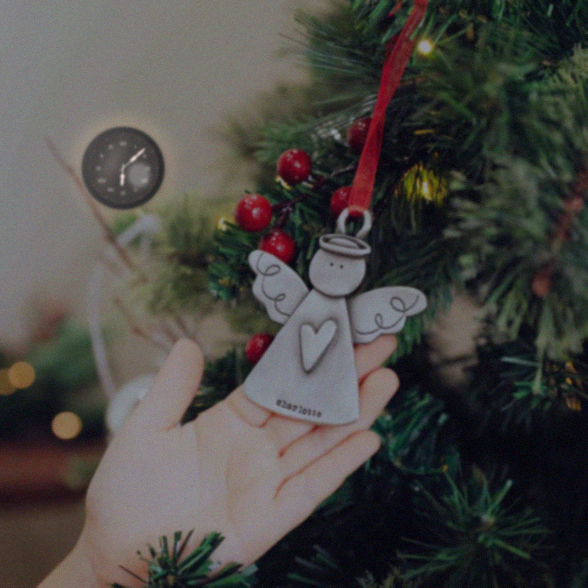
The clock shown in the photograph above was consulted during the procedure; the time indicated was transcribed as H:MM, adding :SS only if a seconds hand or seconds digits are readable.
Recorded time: 6:08
